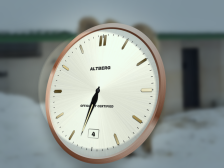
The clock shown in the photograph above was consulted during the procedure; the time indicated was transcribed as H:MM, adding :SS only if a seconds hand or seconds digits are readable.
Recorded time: 6:33
